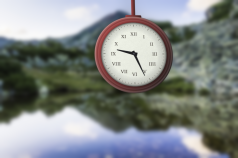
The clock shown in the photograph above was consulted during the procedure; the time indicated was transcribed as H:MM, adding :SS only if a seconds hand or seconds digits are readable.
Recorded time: 9:26
